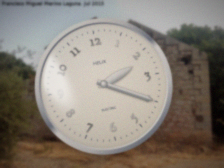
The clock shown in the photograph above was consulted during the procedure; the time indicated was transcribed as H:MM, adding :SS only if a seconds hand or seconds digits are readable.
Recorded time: 2:20
